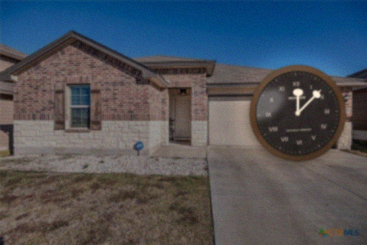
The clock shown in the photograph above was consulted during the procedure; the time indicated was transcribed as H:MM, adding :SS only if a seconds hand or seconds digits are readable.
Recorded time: 12:08
